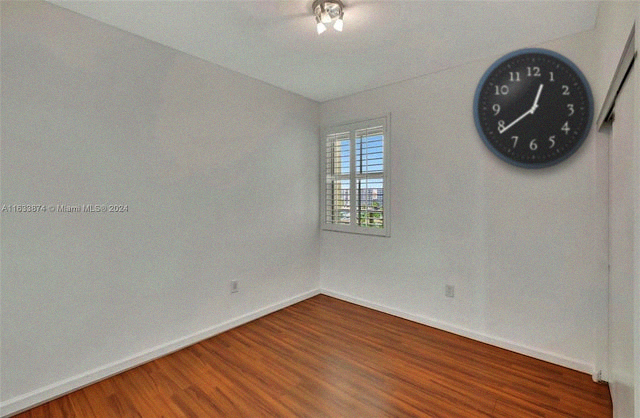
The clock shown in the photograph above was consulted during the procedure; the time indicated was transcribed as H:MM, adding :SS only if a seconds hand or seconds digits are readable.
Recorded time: 12:39
